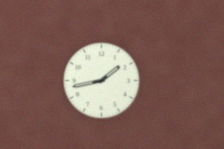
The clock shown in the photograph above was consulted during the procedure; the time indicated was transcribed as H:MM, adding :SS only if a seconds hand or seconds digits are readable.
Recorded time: 1:43
